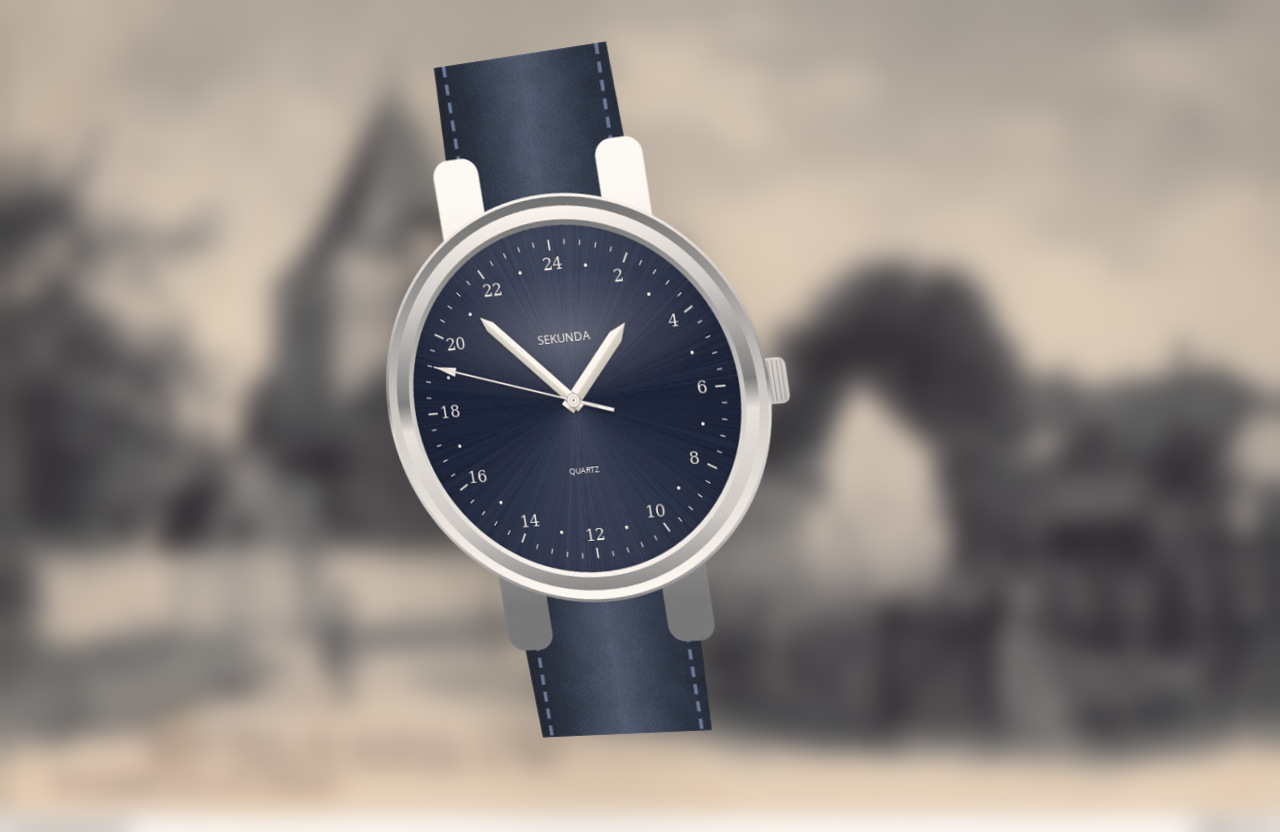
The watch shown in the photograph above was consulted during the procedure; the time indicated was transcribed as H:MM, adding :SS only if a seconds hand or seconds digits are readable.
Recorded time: 2:52:48
